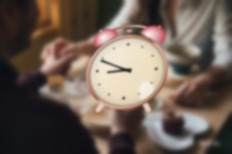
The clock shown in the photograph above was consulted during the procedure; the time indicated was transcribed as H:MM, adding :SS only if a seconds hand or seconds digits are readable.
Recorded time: 8:49
